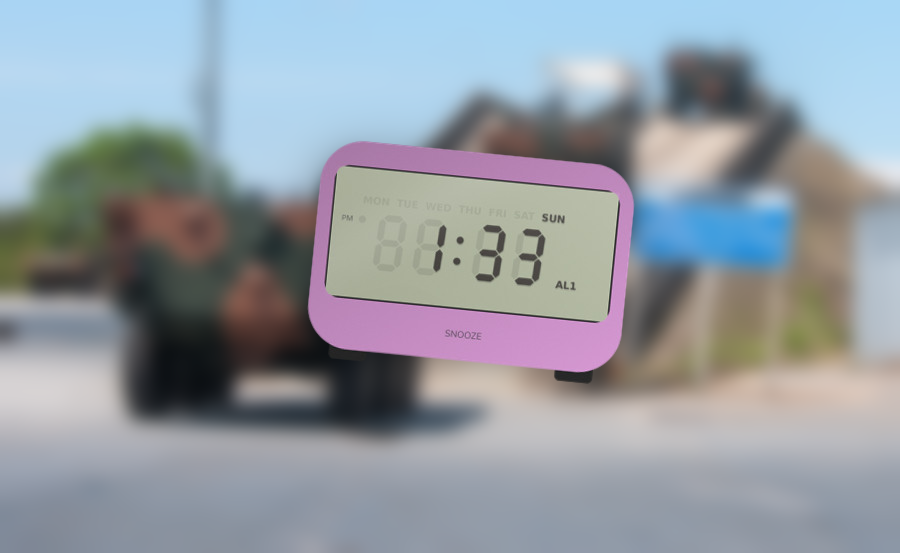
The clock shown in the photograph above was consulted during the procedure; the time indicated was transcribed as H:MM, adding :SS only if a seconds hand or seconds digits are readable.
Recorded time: 1:33
